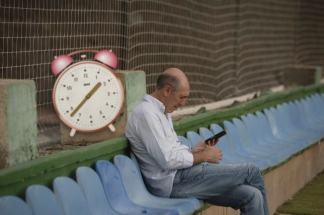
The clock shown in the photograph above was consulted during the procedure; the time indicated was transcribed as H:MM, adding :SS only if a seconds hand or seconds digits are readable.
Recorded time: 1:38
